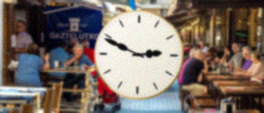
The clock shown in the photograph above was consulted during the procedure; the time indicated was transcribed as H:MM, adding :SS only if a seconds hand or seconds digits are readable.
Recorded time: 2:49
